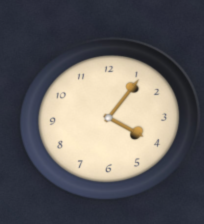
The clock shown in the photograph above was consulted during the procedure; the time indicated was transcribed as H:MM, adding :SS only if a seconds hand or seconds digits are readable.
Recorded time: 4:06
